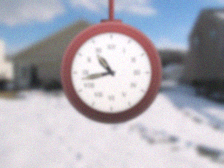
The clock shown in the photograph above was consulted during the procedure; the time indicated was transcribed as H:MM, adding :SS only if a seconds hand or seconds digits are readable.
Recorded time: 10:43
